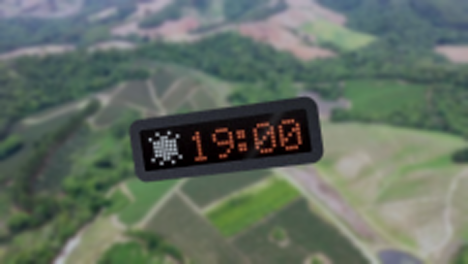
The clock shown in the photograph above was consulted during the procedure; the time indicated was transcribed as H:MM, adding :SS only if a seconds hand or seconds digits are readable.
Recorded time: 19:00
